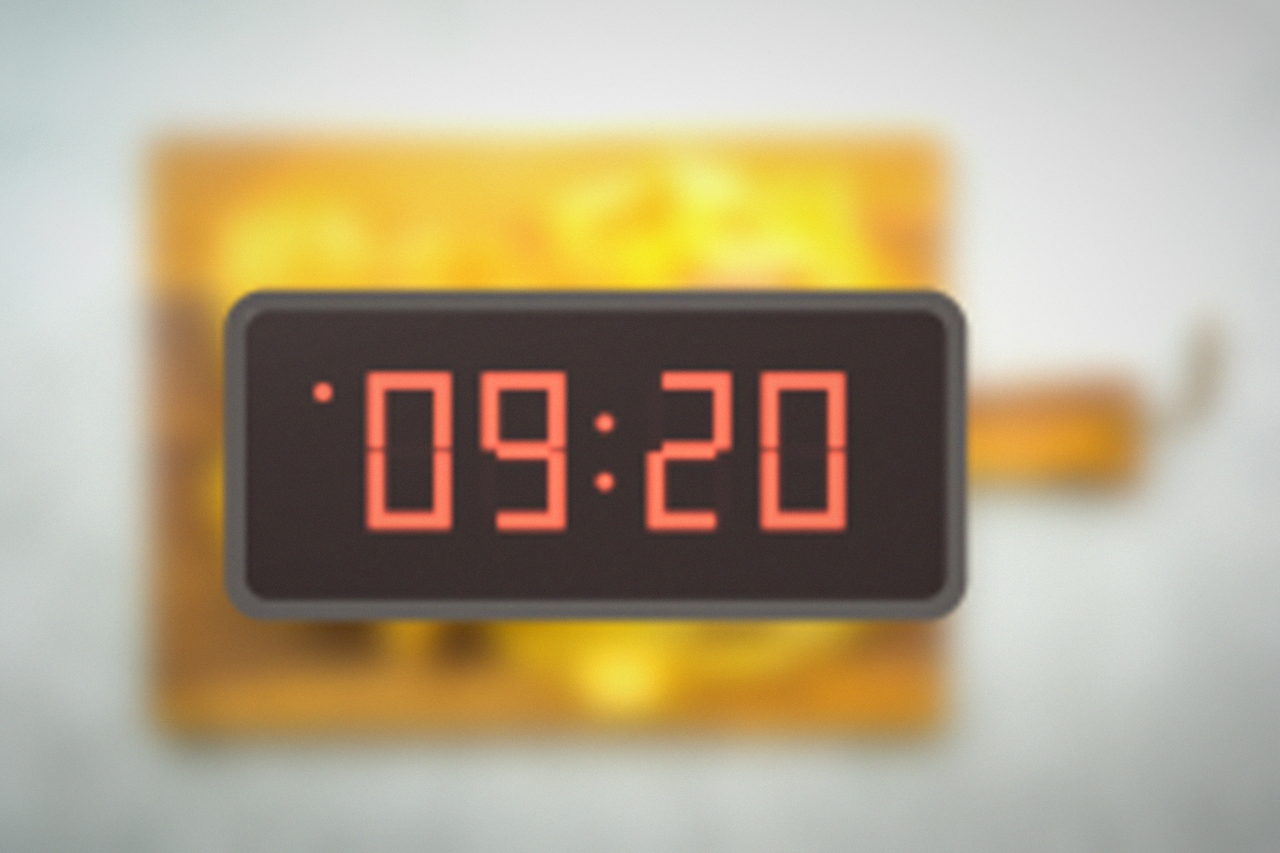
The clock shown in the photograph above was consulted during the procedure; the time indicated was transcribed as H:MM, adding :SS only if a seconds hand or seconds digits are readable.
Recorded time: 9:20
